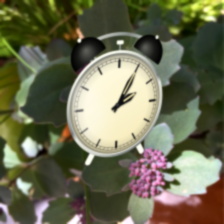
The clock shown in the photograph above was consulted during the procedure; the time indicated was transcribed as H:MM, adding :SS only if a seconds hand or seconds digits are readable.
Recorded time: 2:05
